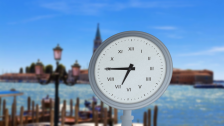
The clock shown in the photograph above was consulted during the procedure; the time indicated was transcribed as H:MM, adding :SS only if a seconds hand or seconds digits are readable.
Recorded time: 6:45
